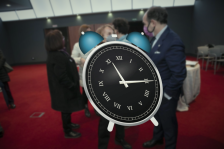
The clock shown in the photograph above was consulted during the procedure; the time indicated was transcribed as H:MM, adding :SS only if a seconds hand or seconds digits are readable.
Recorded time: 11:15
